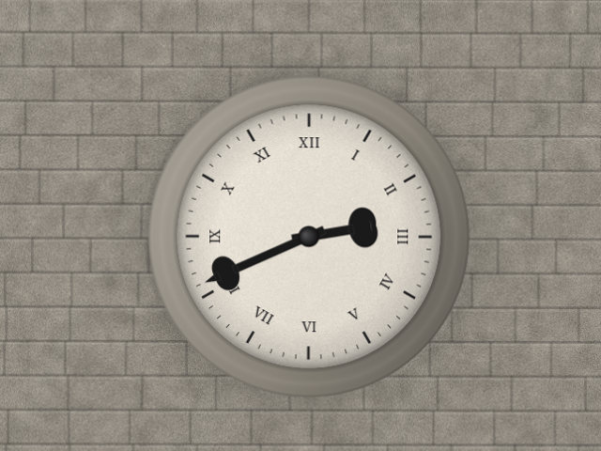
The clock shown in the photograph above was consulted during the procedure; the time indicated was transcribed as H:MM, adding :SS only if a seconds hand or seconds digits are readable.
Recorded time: 2:41
